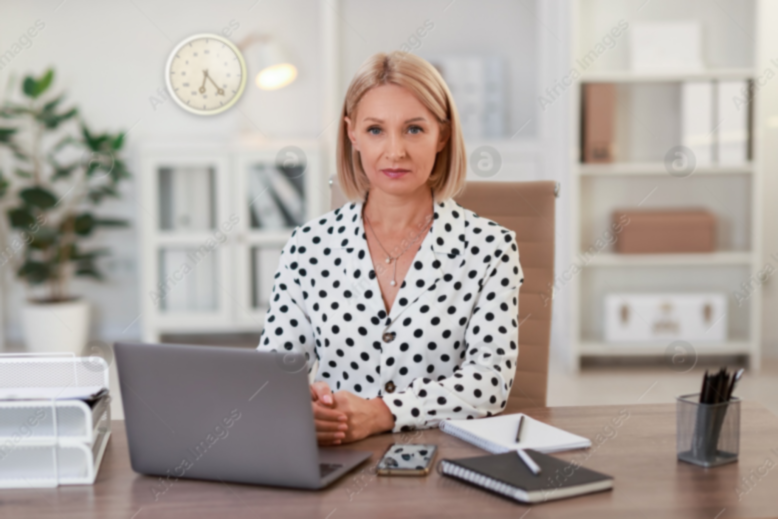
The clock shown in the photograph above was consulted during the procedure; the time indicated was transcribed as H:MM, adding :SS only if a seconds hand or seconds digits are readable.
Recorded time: 6:23
